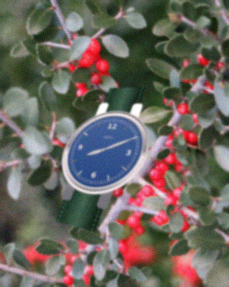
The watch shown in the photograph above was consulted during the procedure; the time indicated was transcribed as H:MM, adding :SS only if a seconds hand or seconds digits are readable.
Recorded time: 8:10
